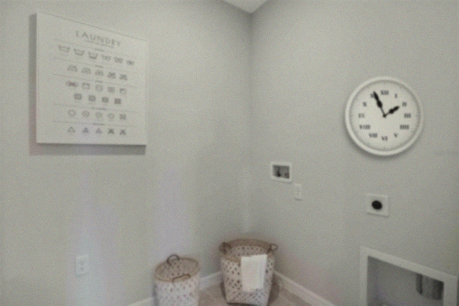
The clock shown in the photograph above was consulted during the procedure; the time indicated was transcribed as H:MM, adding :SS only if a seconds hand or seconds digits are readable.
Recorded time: 1:56
